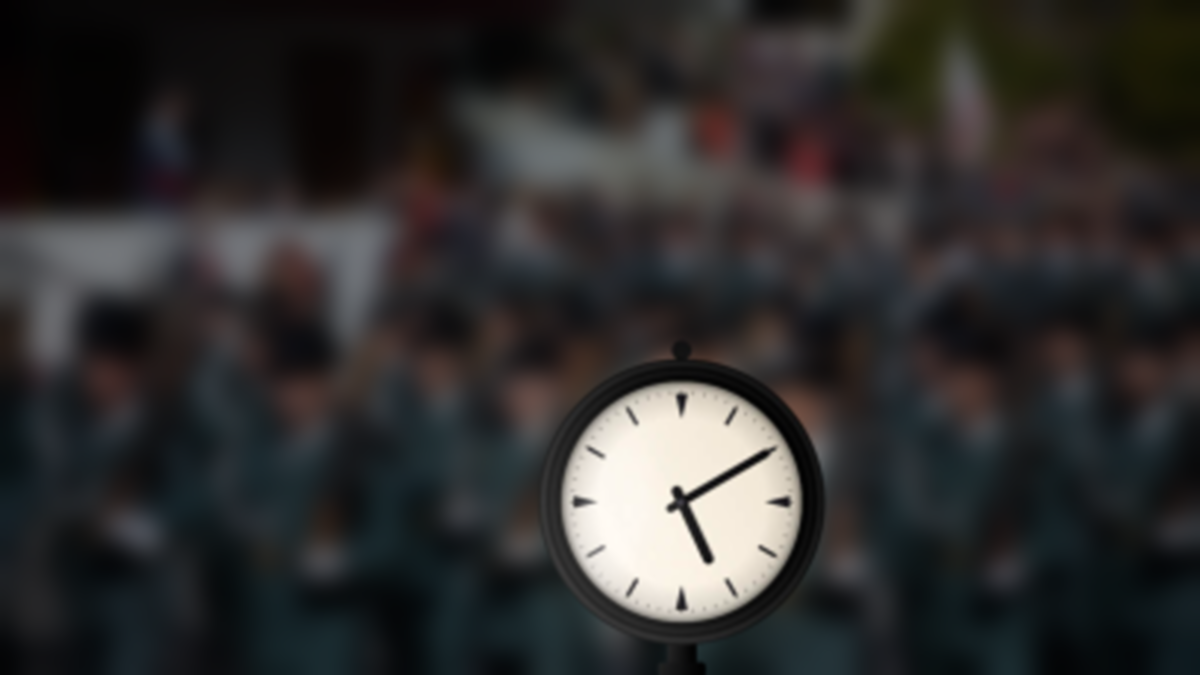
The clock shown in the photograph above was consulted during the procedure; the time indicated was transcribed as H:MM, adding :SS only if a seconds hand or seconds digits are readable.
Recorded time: 5:10
